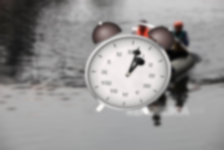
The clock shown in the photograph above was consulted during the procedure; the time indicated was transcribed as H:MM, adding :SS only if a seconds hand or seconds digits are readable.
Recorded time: 1:02
